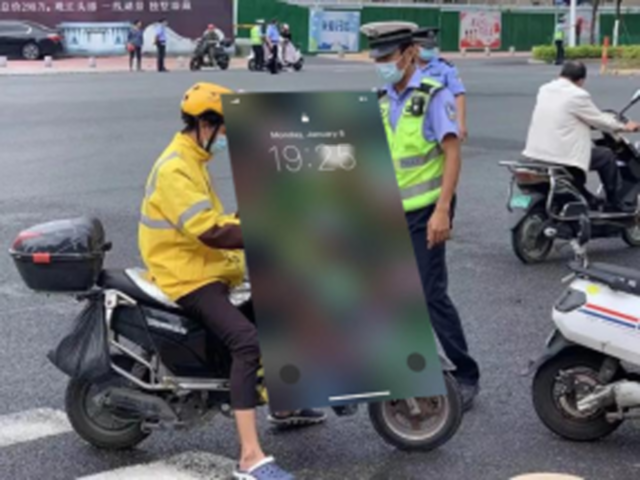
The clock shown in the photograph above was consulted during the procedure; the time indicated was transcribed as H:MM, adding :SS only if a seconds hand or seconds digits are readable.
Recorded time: 19:25
